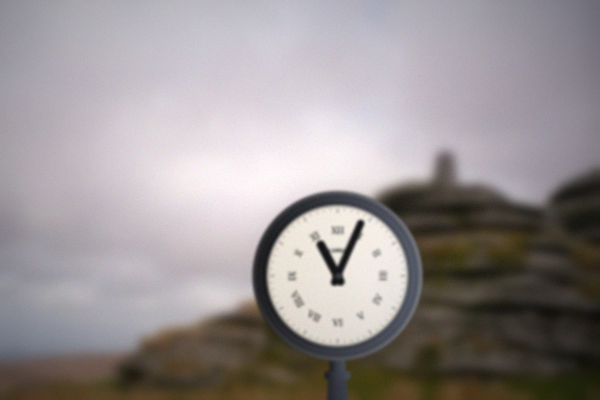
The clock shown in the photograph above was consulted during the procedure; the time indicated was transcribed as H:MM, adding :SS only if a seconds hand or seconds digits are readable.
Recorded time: 11:04
